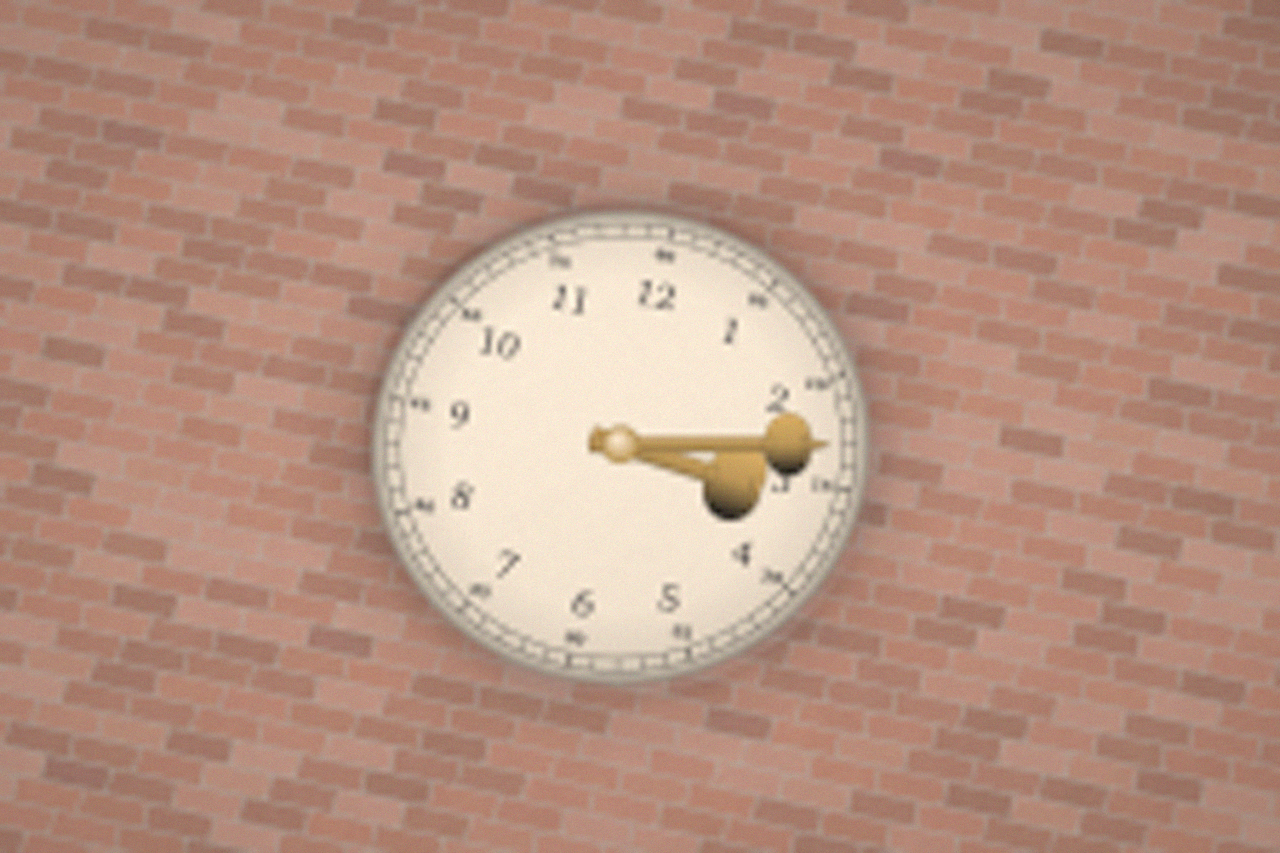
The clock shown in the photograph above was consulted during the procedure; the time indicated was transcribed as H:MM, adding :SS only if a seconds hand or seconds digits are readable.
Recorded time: 3:13
